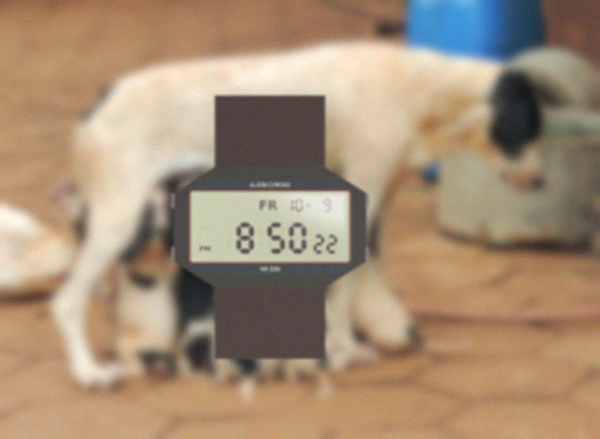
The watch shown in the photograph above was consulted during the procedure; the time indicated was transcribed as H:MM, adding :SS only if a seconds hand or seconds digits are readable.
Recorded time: 8:50:22
